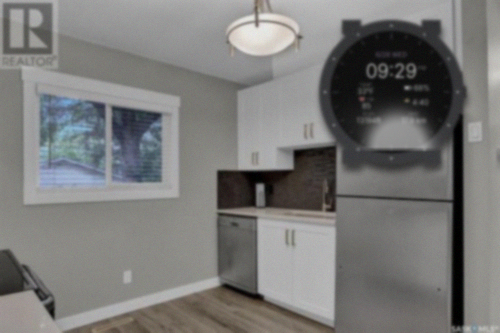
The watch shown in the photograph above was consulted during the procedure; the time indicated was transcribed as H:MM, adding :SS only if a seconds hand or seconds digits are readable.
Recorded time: 9:29
